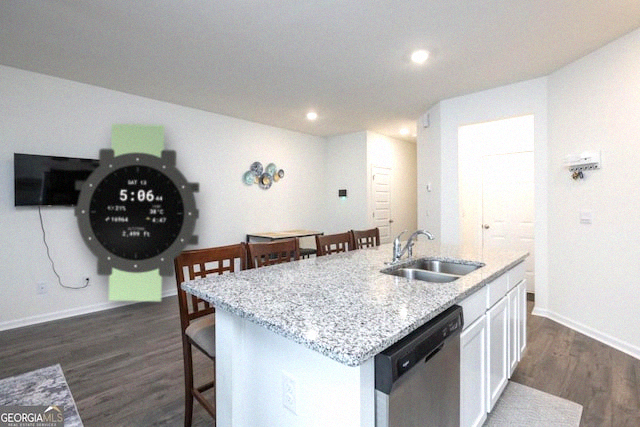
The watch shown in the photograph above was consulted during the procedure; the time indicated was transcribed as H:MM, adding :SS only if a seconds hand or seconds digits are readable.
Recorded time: 5:06
